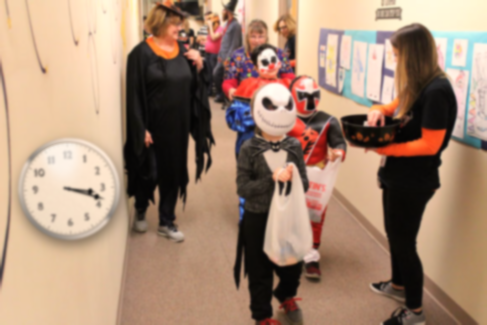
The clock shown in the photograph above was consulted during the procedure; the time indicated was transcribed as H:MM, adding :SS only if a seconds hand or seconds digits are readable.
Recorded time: 3:18
